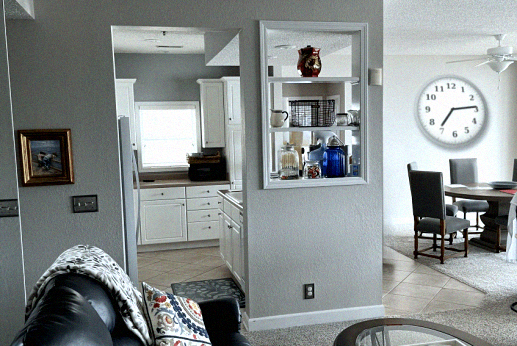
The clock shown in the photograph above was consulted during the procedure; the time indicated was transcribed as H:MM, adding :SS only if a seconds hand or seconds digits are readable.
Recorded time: 7:14
